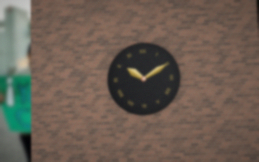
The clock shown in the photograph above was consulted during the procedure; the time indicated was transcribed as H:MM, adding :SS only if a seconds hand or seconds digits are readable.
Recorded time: 10:10
